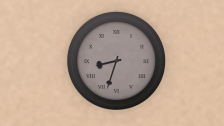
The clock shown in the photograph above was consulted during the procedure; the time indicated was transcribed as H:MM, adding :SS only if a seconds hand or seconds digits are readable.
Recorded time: 8:33
